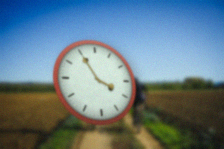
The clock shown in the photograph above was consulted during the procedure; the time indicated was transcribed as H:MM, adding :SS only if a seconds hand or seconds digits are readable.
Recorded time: 3:55
